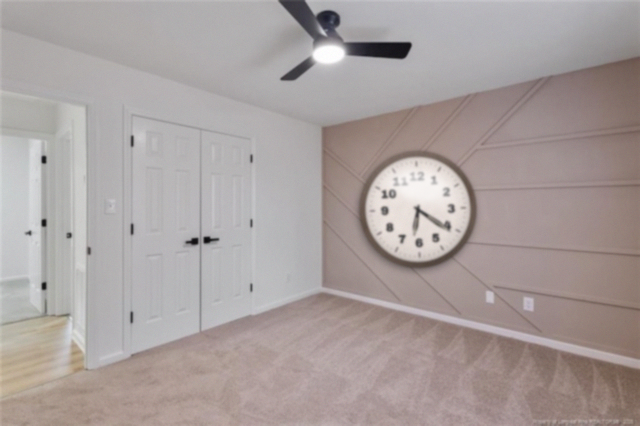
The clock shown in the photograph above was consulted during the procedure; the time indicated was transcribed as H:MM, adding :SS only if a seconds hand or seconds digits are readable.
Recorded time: 6:21
